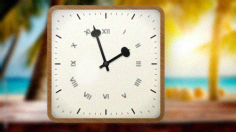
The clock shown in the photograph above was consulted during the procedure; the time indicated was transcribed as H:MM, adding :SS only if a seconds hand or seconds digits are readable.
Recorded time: 1:57
